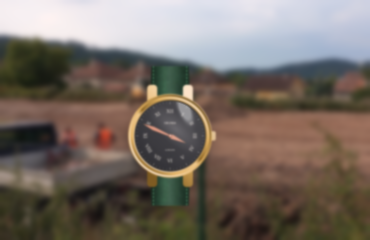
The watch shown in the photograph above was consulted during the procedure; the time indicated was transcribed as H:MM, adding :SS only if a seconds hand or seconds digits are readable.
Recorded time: 3:49
